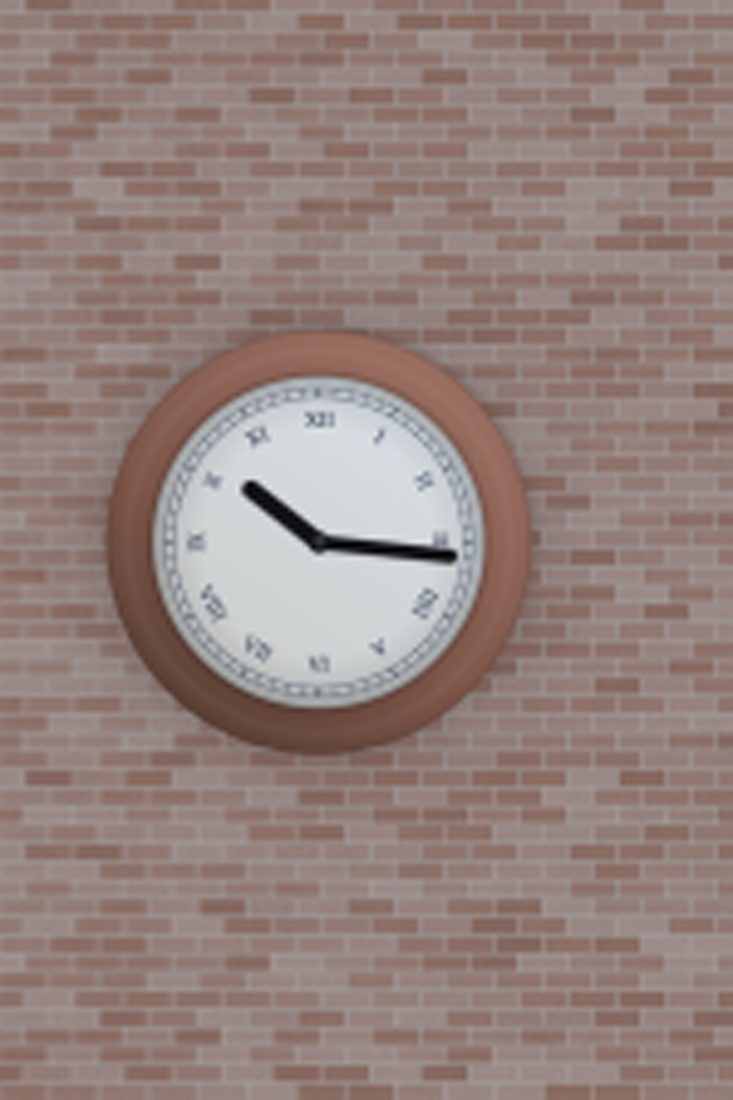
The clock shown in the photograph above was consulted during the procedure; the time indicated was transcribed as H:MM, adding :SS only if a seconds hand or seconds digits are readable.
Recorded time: 10:16
